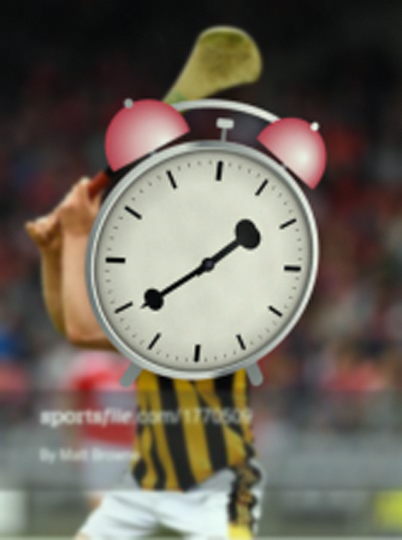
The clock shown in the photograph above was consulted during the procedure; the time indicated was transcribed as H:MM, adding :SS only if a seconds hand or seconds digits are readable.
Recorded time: 1:39
